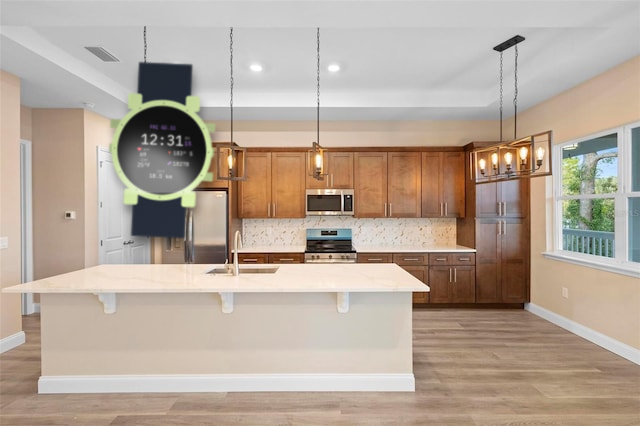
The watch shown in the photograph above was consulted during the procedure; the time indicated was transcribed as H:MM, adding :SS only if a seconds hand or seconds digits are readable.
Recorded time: 12:31
